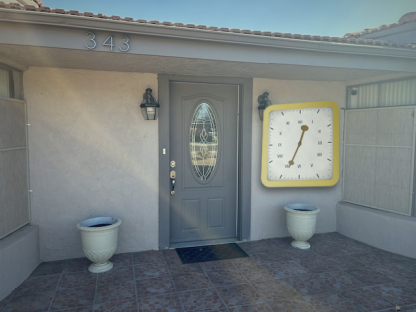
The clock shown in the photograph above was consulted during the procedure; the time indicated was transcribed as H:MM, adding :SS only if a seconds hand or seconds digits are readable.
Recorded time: 12:34
